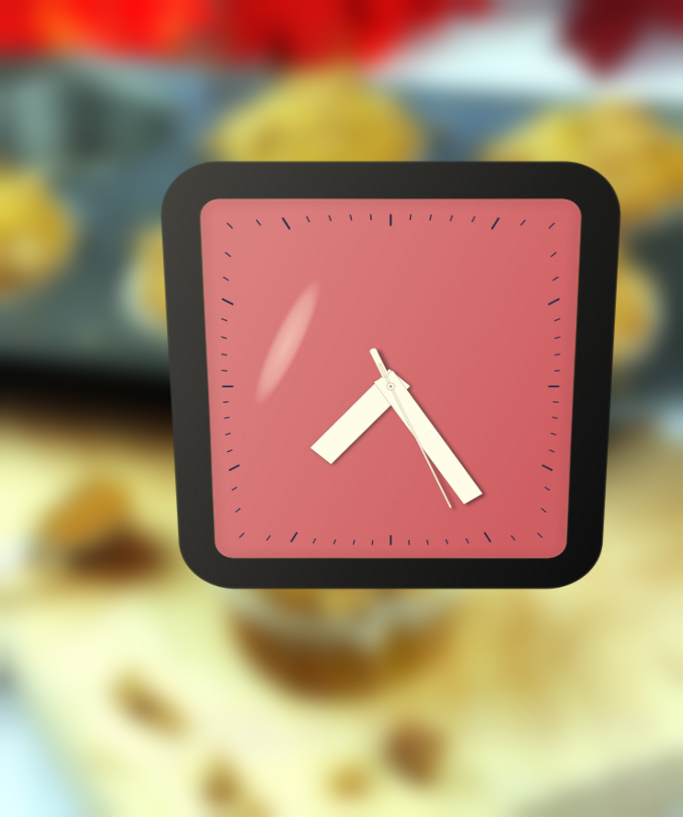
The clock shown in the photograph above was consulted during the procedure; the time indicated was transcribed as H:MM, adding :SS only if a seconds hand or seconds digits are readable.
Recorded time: 7:24:26
